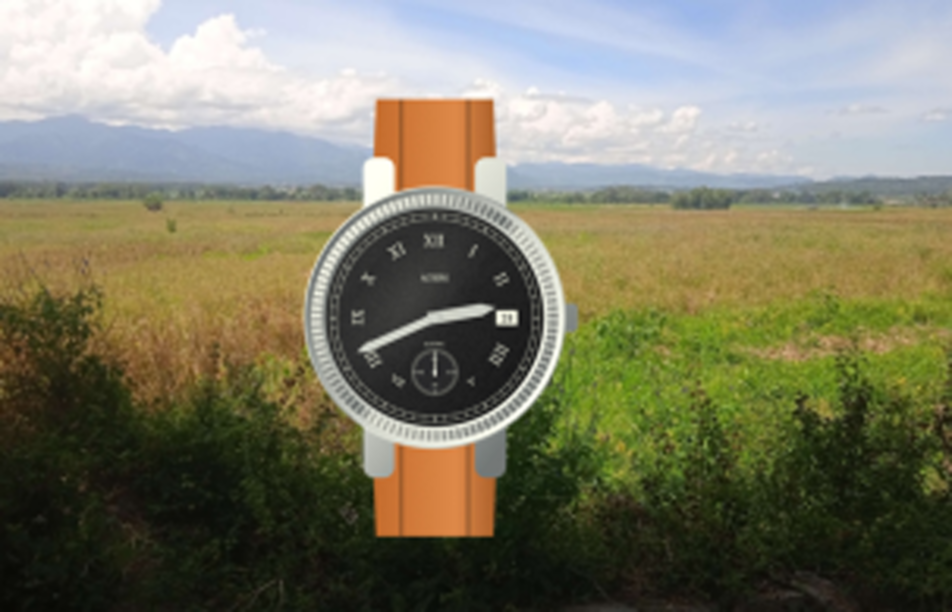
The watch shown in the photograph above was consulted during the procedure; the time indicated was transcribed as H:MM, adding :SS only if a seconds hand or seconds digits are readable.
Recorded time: 2:41
